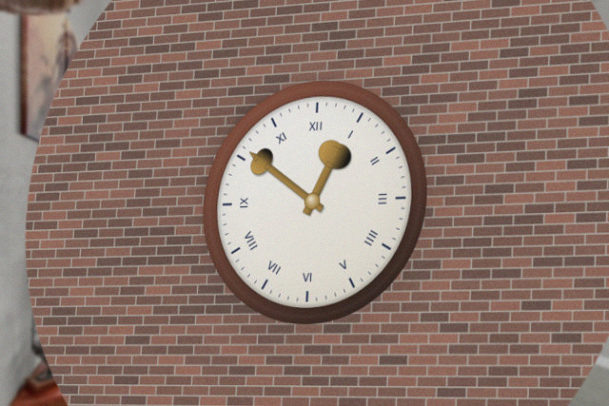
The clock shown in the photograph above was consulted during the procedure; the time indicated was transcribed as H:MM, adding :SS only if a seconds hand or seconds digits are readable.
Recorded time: 12:51
